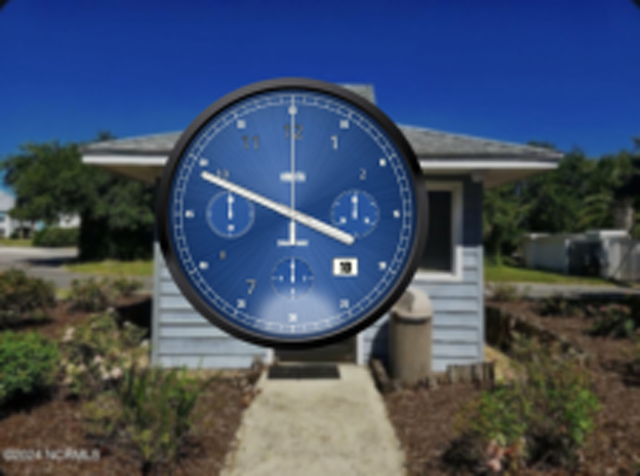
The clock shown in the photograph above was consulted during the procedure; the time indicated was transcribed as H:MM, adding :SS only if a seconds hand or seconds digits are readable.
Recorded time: 3:49
